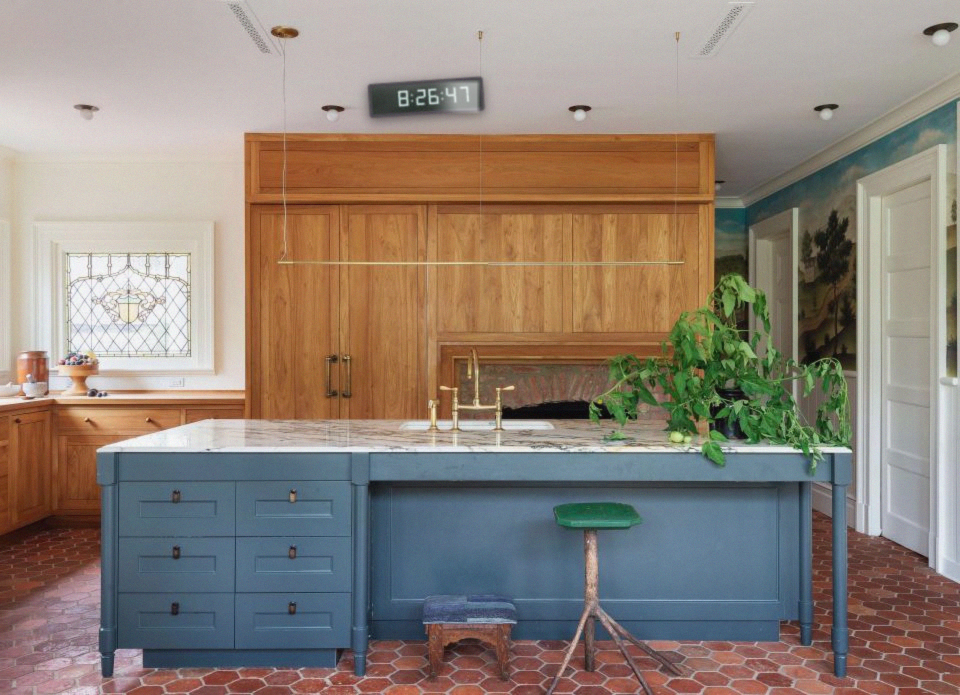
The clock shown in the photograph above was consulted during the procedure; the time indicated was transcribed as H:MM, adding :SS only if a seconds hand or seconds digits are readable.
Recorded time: 8:26:47
